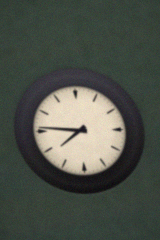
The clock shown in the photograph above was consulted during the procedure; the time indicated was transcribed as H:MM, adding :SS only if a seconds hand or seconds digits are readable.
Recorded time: 7:46
